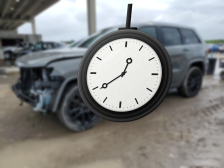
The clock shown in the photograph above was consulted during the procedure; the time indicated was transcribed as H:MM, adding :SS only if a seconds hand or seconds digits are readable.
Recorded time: 12:39
